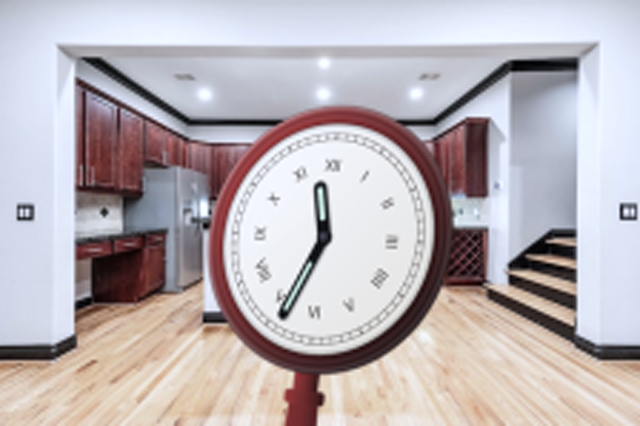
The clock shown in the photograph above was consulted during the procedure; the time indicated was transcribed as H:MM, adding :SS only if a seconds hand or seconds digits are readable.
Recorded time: 11:34
